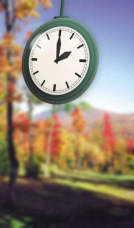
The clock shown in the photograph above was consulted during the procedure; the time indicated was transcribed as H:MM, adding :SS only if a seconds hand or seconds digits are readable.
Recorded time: 2:00
